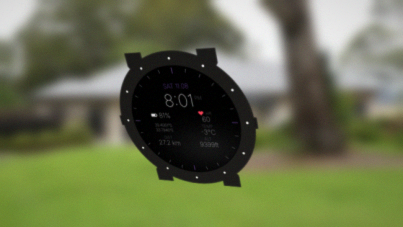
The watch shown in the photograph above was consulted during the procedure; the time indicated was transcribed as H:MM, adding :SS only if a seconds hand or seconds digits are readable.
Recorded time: 8:01
